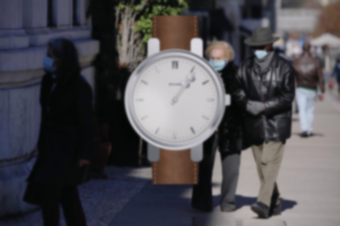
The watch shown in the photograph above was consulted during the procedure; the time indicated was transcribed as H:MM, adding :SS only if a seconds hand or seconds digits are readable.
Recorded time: 1:06
